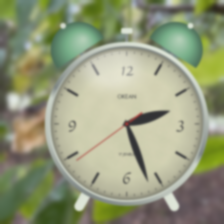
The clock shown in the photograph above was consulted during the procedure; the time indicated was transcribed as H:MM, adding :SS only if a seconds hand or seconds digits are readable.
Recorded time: 2:26:39
